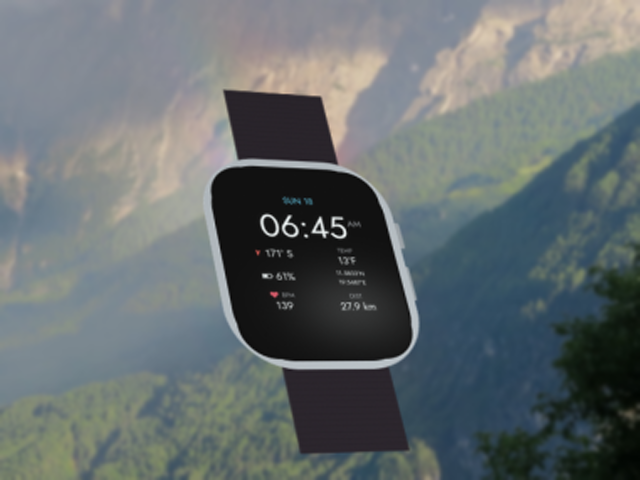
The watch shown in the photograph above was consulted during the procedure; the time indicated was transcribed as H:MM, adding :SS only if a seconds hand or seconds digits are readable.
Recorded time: 6:45
